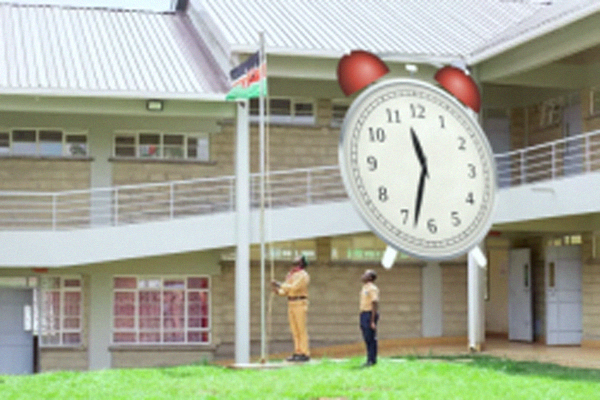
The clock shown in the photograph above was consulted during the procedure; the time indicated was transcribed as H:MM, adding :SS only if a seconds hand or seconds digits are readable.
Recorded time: 11:33
